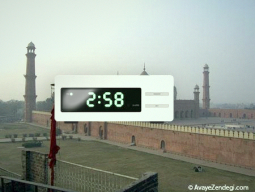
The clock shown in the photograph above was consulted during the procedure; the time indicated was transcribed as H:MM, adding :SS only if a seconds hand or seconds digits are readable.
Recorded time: 2:58
